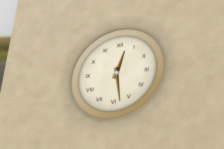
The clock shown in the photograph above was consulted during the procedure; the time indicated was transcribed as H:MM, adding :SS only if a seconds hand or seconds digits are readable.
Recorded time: 12:28
